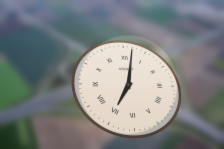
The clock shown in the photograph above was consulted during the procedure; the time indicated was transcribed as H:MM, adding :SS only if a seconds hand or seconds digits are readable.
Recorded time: 7:02
